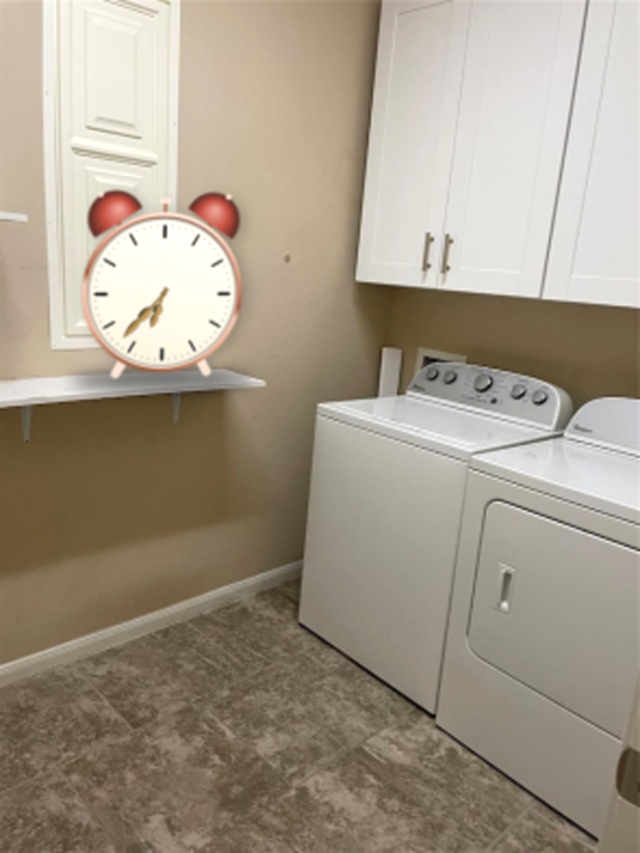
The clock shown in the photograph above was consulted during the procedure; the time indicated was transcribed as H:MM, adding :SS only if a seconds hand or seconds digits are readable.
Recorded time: 6:37
